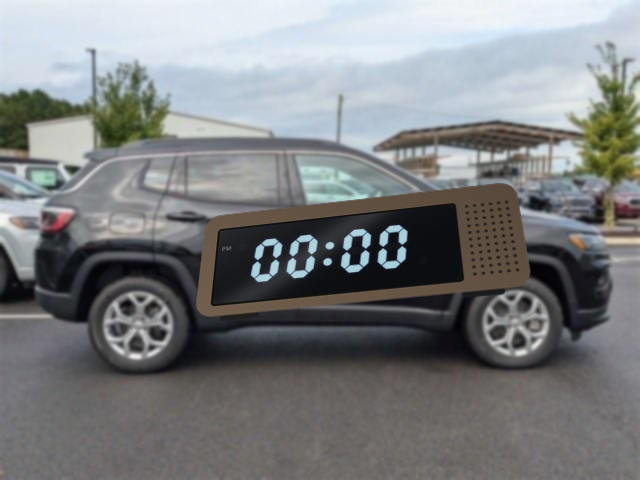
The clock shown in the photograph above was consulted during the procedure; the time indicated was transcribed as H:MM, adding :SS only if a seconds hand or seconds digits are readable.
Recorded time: 0:00
